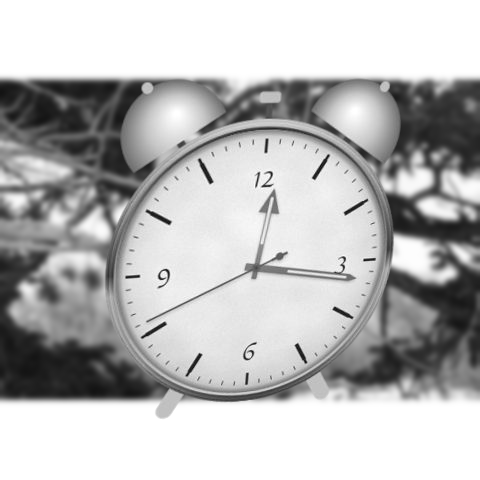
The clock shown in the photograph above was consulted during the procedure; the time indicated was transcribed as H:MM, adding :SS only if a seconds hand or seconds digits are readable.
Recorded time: 12:16:41
